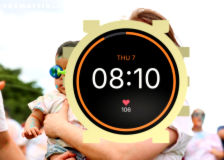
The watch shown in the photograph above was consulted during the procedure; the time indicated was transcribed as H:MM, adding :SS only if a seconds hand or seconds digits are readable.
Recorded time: 8:10
